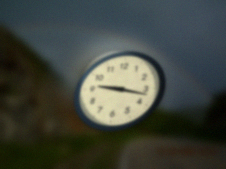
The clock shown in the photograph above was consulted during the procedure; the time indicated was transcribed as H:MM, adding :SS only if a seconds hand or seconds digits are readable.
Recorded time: 9:17
